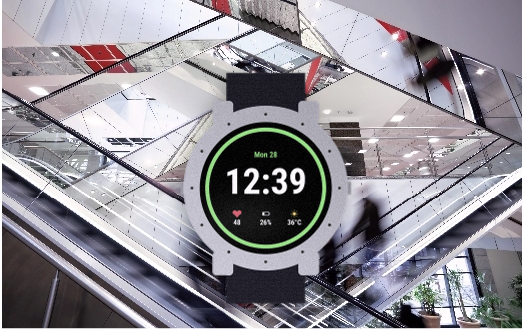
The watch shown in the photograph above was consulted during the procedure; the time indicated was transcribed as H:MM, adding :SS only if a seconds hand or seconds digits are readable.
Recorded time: 12:39
